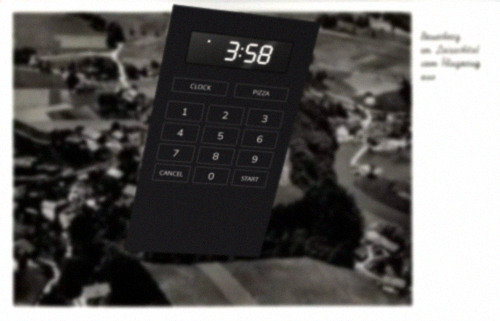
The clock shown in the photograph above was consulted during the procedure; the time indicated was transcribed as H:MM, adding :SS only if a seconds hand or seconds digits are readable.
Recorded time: 3:58
